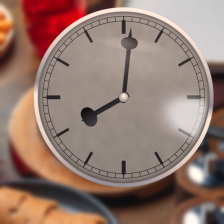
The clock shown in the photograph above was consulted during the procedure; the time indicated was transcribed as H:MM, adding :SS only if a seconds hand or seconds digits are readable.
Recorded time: 8:01
